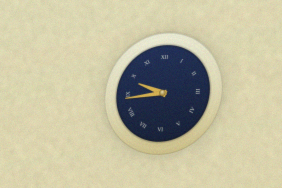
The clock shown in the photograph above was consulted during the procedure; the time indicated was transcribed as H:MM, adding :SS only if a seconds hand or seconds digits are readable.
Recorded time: 9:44
